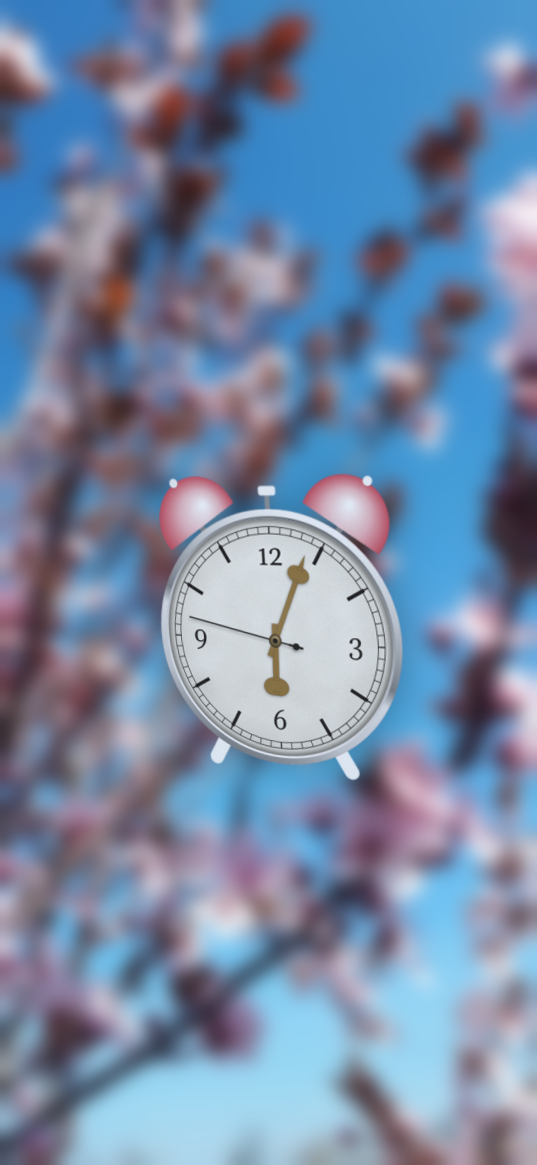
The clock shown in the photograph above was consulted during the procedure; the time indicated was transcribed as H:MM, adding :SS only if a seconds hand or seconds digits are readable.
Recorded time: 6:03:47
